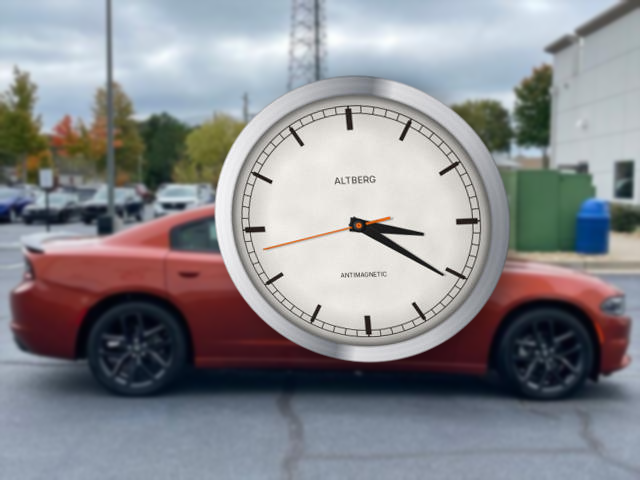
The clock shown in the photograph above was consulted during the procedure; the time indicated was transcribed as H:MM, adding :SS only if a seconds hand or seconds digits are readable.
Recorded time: 3:20:43
